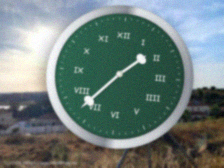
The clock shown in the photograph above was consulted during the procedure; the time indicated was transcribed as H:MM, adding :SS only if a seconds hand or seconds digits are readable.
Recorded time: 1:37
